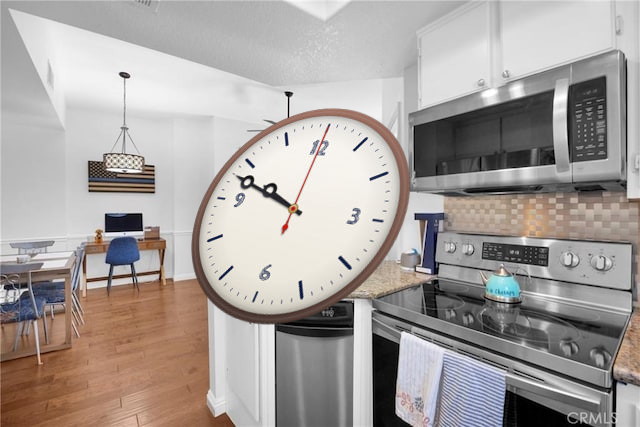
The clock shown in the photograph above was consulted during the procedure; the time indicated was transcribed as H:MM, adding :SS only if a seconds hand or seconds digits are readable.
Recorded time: 9:48:00
